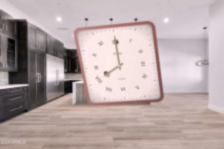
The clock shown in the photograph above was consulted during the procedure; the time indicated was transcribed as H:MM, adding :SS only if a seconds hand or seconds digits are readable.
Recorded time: 8:00
